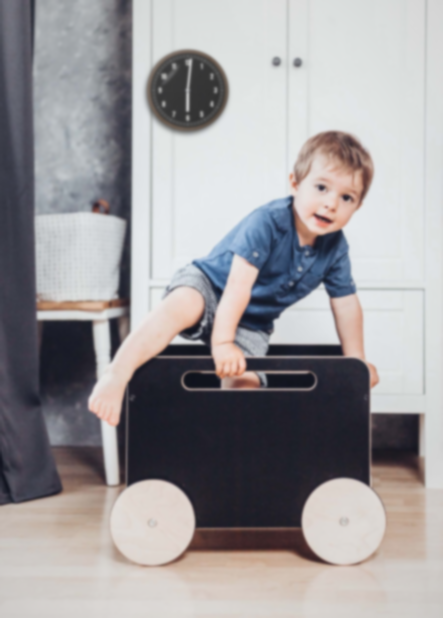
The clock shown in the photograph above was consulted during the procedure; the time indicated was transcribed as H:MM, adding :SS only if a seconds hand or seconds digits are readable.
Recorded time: 6:01
